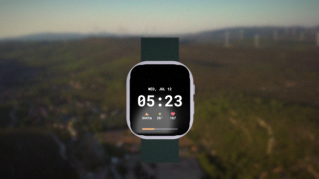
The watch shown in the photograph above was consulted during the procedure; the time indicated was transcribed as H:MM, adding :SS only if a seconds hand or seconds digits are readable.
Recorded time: 5:23
